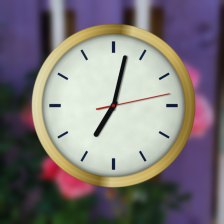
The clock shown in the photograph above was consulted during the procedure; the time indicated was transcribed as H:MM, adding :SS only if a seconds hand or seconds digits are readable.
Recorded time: 7:02:13
